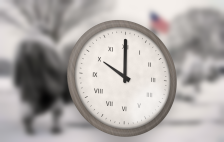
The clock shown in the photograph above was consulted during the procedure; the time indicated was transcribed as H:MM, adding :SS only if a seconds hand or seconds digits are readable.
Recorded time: 10:00
